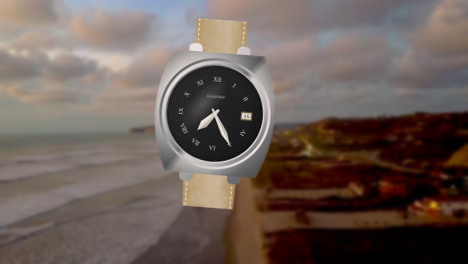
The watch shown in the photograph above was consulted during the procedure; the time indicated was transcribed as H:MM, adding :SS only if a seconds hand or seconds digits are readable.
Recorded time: 7:25
